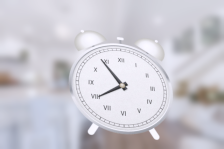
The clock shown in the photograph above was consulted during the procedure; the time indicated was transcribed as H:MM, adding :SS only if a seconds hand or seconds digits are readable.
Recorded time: 7:54
